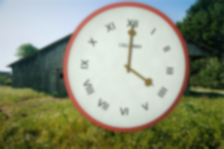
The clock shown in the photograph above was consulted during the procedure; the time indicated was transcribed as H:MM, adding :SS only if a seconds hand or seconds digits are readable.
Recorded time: 4:00
